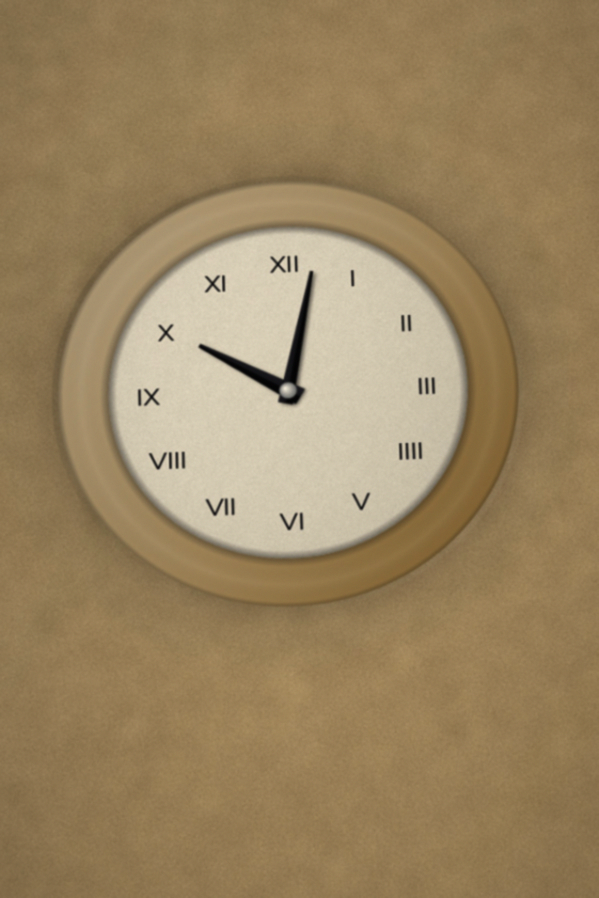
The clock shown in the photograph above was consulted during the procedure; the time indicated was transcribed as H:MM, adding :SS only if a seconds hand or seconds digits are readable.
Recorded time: 10:02
